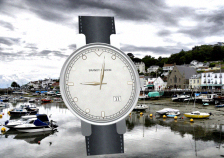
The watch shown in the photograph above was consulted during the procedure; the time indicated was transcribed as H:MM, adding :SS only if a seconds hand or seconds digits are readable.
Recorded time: 9:02
